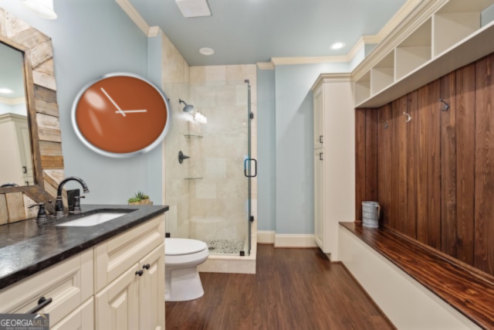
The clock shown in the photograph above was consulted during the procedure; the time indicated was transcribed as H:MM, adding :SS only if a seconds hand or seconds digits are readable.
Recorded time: 2:54
